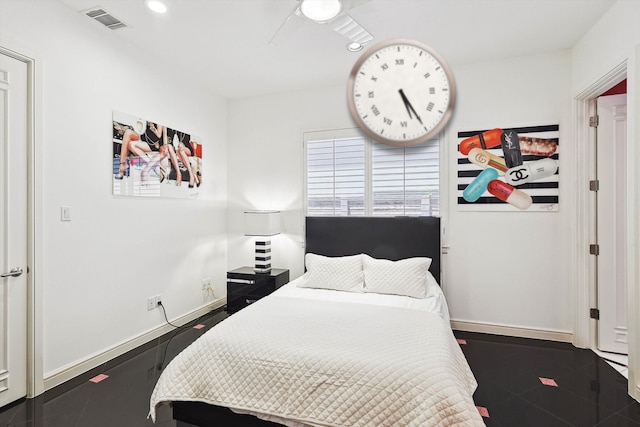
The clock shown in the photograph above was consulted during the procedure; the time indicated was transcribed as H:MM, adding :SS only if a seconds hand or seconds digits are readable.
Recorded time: 5:25
